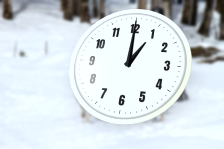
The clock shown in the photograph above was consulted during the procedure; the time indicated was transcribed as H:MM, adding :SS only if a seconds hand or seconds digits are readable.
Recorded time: 1:00
